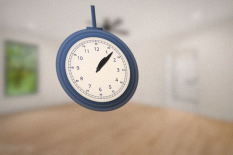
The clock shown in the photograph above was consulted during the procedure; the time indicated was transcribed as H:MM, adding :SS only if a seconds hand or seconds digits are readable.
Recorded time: 1:07
